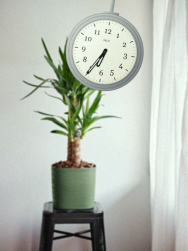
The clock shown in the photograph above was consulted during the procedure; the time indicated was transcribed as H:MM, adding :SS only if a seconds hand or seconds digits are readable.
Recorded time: 6:35
